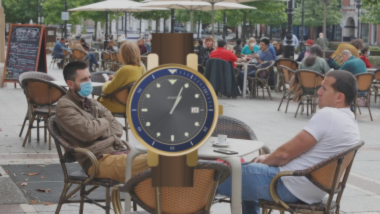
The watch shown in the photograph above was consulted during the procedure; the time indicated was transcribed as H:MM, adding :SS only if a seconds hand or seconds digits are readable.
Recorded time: 1:04
